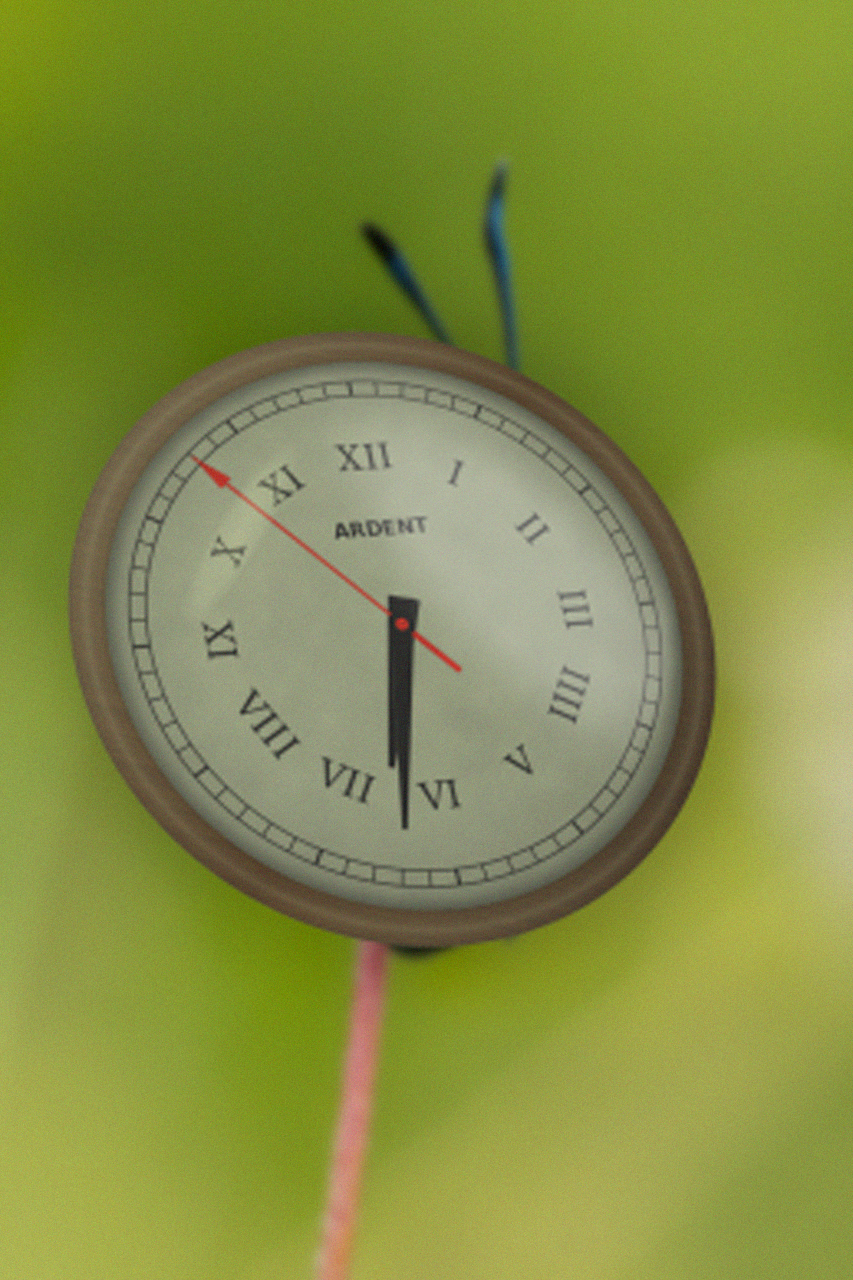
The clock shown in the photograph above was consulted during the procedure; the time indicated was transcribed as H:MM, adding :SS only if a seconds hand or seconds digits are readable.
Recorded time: 6:31:53
